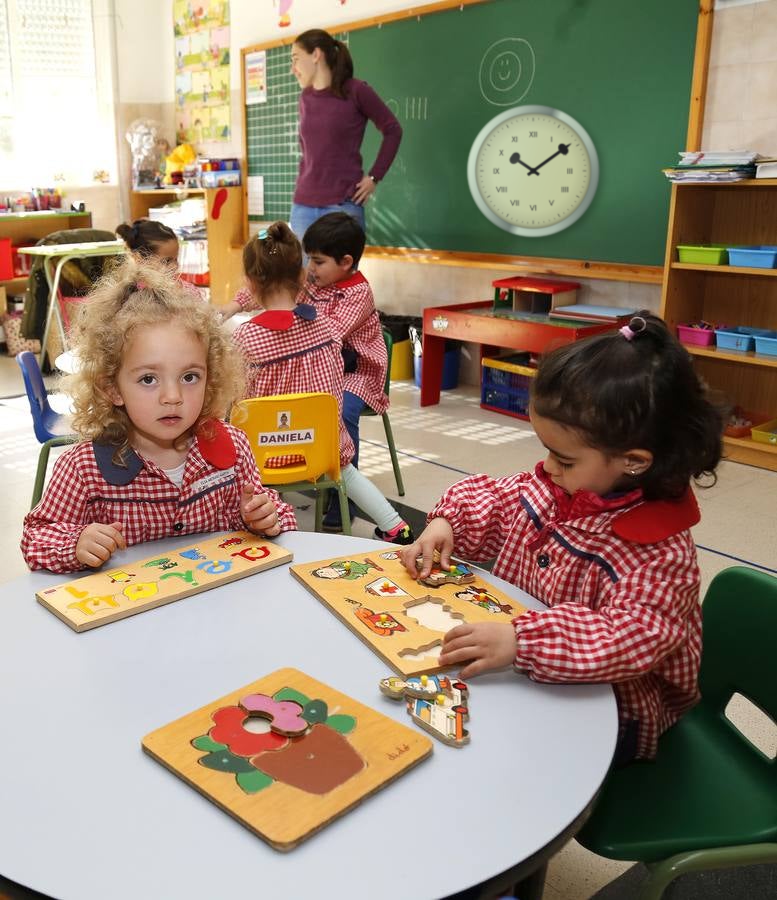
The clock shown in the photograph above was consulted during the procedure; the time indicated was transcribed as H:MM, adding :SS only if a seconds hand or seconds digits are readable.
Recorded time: 10:09
